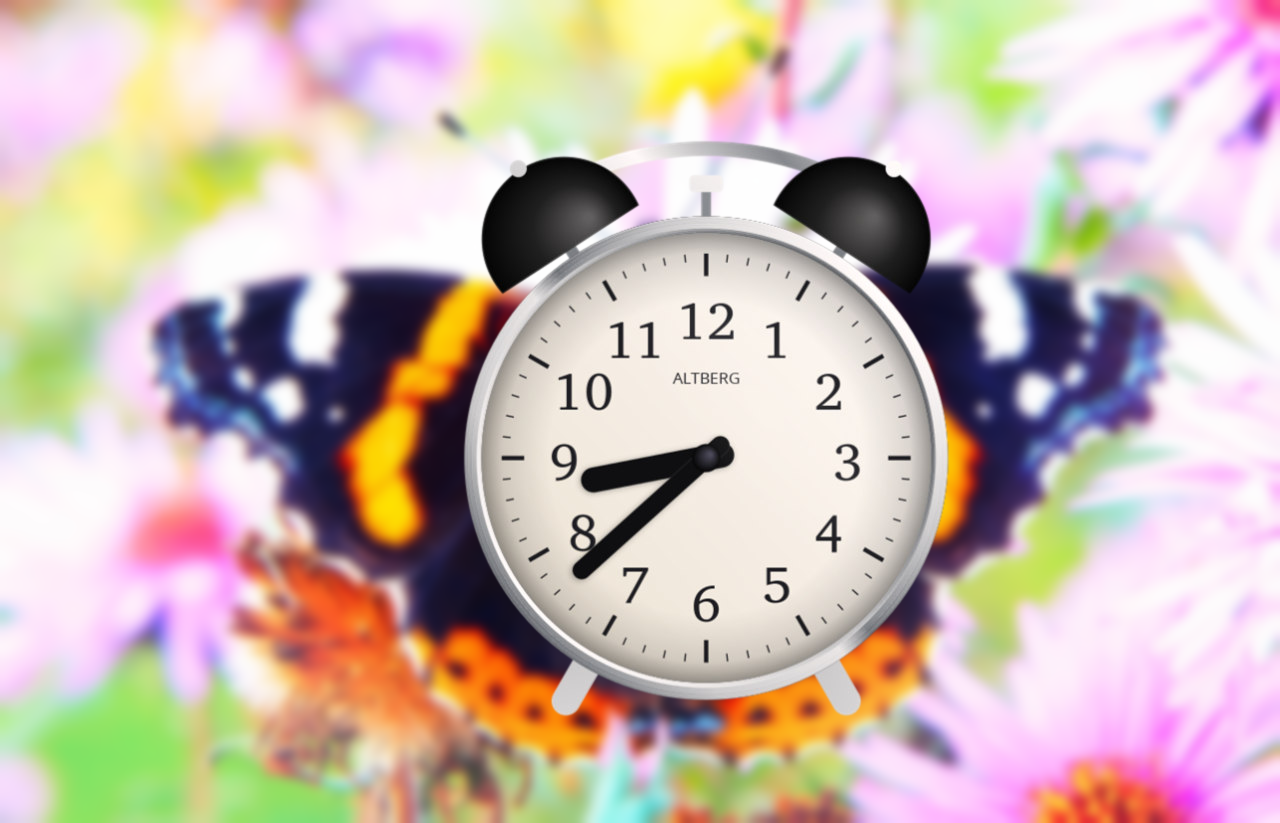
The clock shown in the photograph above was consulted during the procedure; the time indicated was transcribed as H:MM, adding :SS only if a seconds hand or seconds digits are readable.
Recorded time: 8:38
